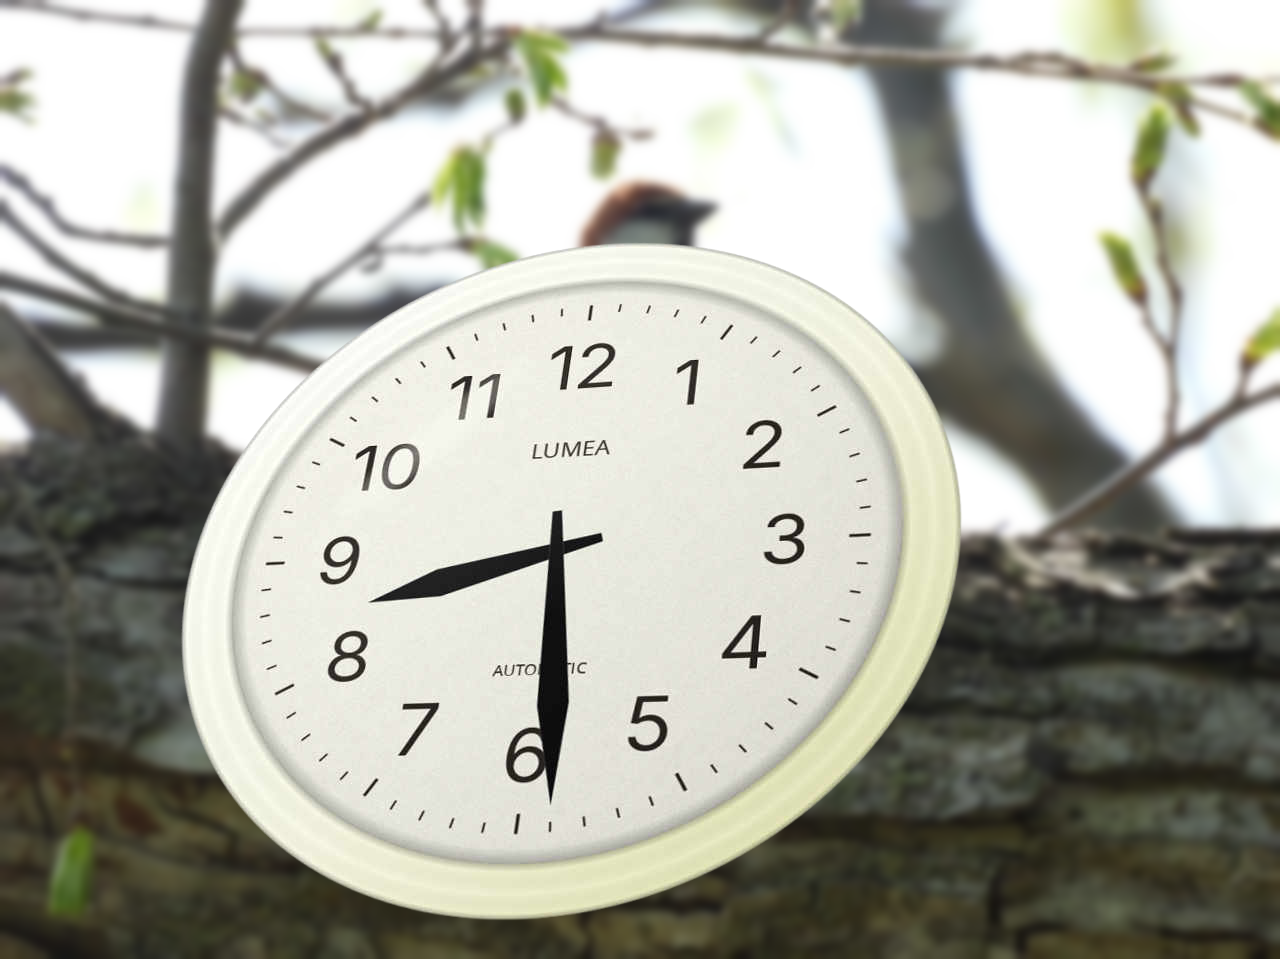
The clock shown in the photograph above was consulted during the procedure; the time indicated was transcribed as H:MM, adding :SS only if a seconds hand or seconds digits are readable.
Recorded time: 8:29
